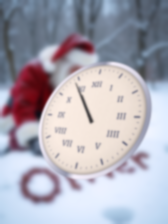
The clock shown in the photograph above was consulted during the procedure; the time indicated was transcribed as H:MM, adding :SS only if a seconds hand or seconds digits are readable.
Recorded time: 10:54
